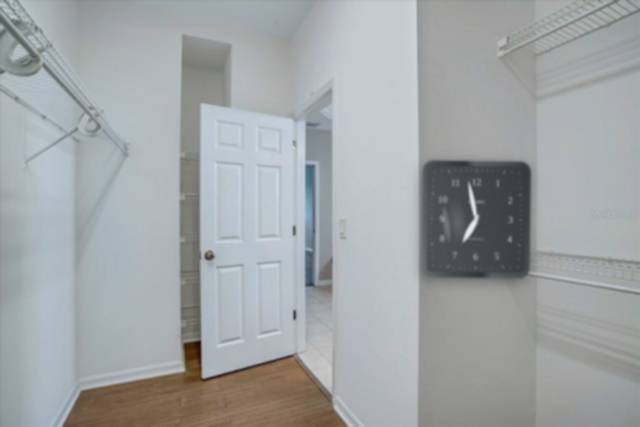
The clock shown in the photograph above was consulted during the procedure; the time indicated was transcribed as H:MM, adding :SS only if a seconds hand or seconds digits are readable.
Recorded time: 6:58
